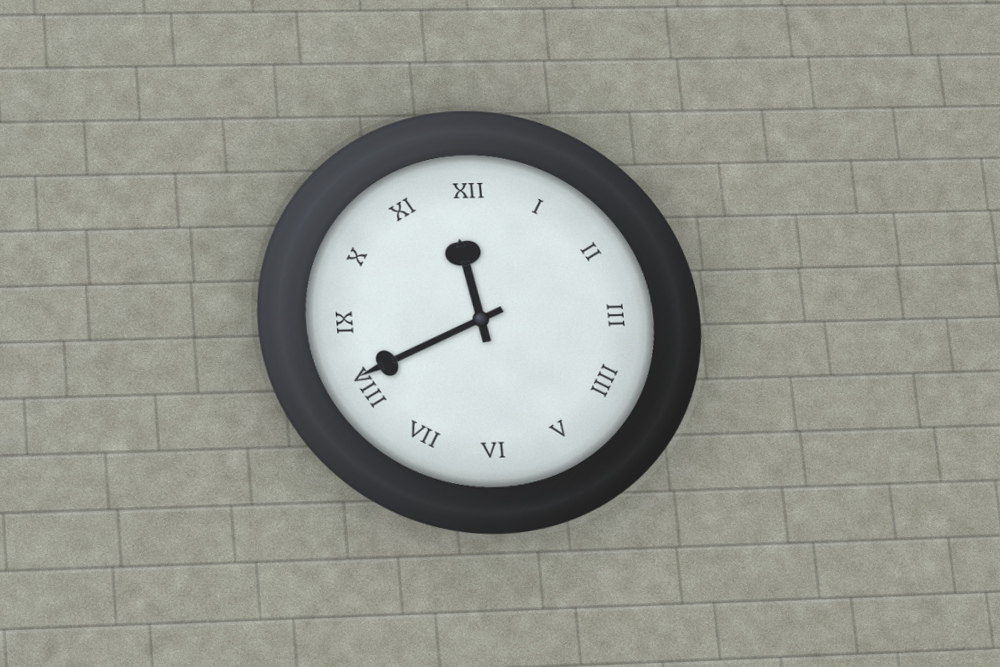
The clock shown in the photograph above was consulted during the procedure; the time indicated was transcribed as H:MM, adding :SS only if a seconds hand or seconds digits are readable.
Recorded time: 11:41
